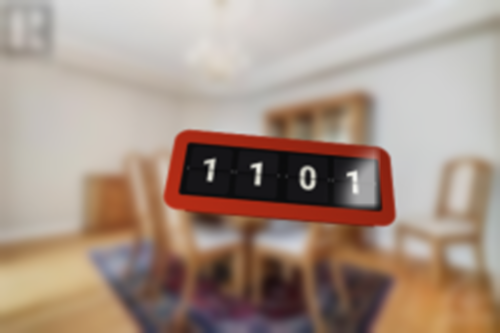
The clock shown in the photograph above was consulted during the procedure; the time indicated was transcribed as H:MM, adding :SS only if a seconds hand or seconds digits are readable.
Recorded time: 11:01
